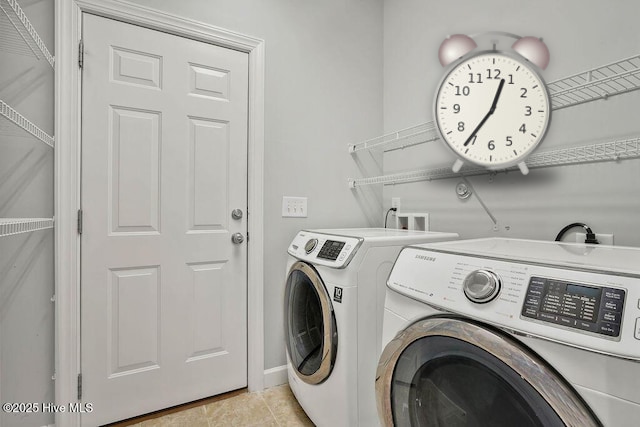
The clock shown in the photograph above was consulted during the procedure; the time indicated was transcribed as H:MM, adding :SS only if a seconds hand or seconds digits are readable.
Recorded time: 12:36
